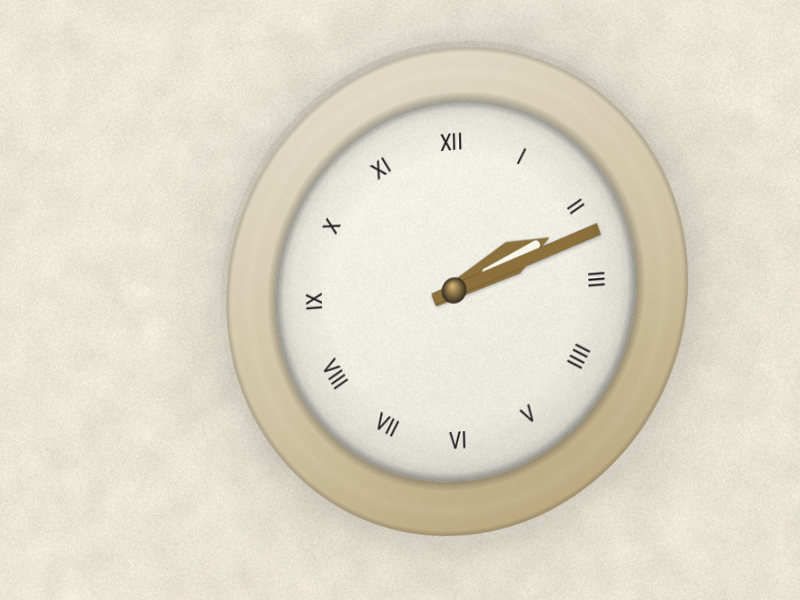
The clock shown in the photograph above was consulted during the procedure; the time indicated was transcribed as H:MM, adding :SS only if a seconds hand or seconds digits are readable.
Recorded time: 2:12
